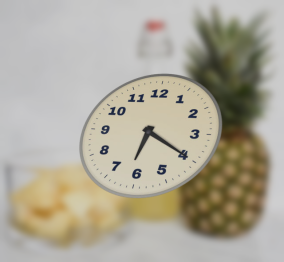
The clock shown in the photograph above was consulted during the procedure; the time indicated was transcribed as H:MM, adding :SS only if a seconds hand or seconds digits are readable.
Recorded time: 6:20
